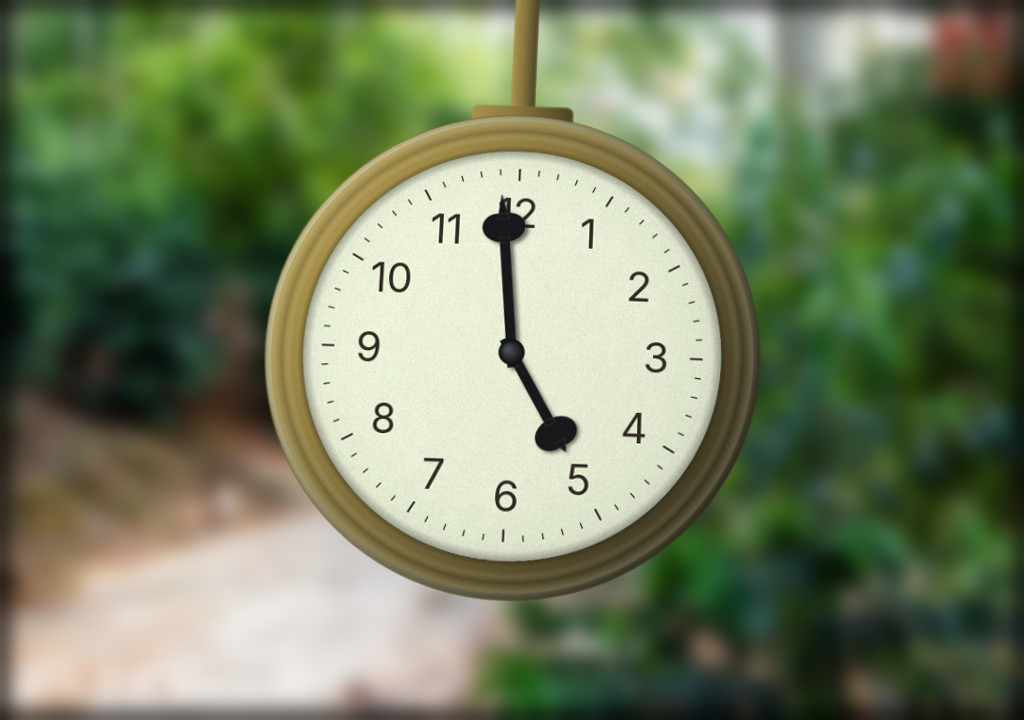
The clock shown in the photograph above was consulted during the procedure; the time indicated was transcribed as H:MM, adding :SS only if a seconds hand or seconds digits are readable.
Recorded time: 4:59
